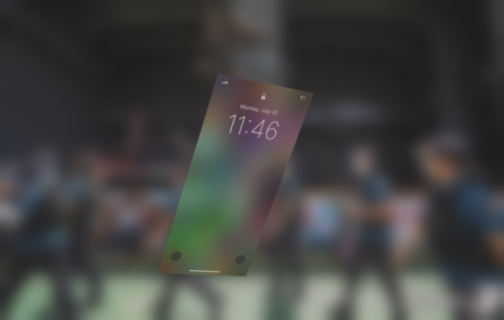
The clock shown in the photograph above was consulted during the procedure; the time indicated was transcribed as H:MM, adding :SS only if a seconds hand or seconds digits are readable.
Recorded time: 11:46
